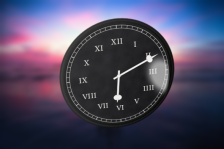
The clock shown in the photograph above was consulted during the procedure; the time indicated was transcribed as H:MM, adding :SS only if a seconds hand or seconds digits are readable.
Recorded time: 6:11
